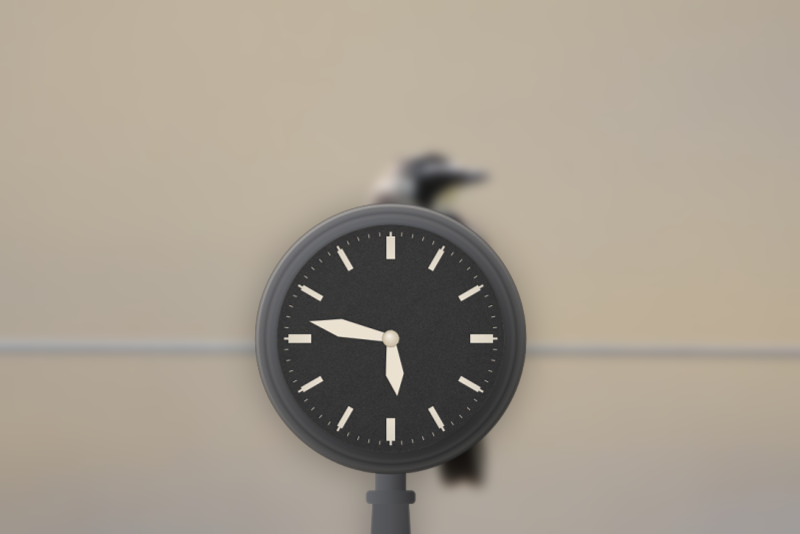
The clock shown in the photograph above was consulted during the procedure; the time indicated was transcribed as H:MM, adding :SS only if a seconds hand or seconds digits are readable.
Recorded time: 5:47
